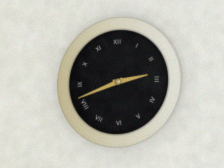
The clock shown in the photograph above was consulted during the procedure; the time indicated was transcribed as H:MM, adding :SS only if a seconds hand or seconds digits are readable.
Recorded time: 2:42
